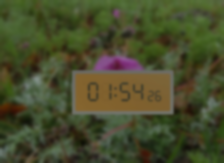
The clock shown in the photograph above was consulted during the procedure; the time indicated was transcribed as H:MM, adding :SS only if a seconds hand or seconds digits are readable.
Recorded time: 1:54
